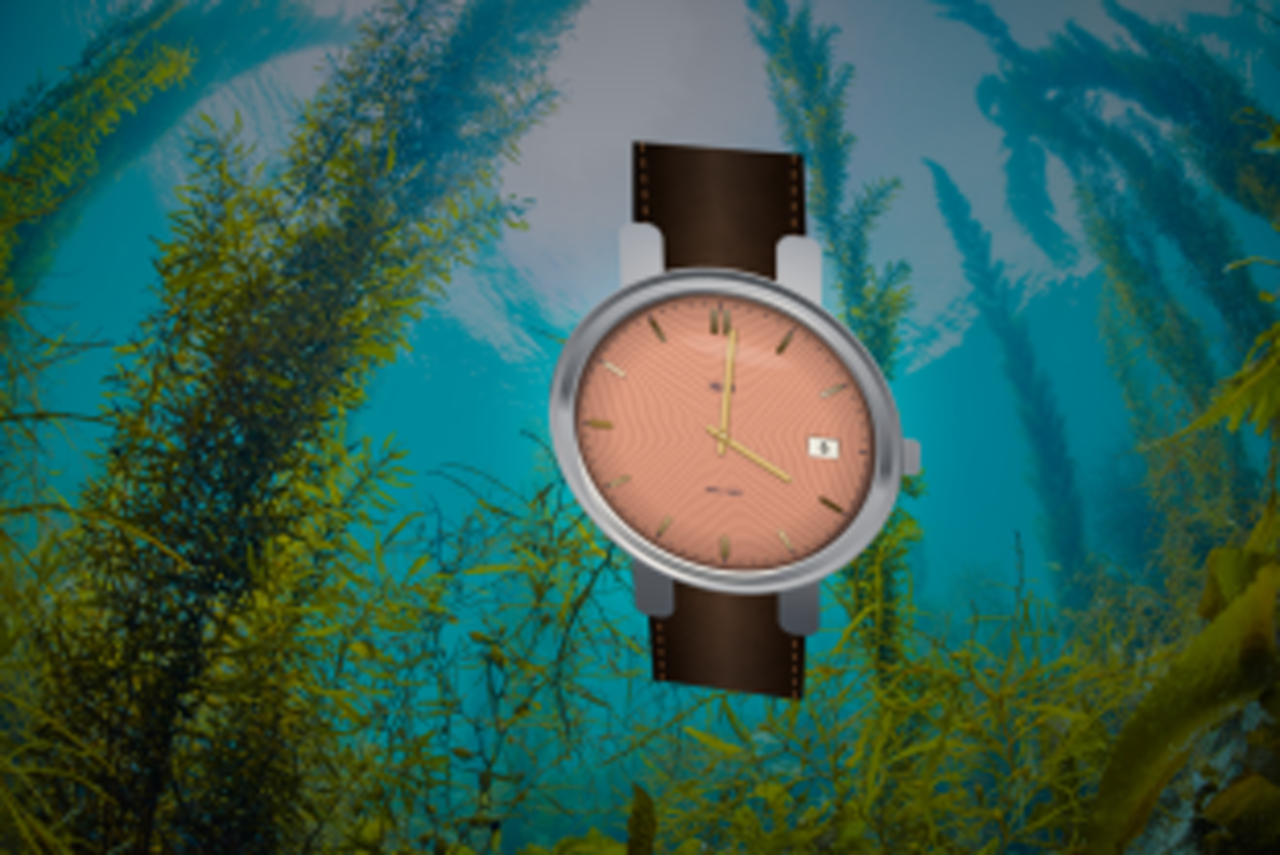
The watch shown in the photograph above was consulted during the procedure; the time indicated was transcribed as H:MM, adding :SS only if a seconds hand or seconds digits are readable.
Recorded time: 4:01
